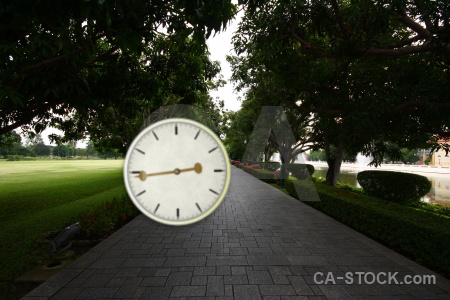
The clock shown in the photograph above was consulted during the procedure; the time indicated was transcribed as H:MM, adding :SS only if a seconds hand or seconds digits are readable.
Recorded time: 2:44
